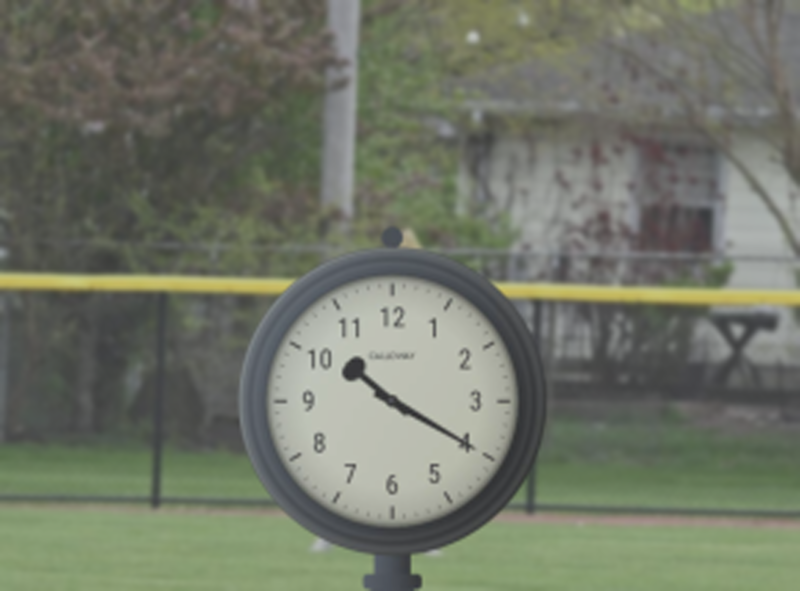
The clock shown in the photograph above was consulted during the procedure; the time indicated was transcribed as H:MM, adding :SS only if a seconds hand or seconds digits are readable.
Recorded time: 10:20
